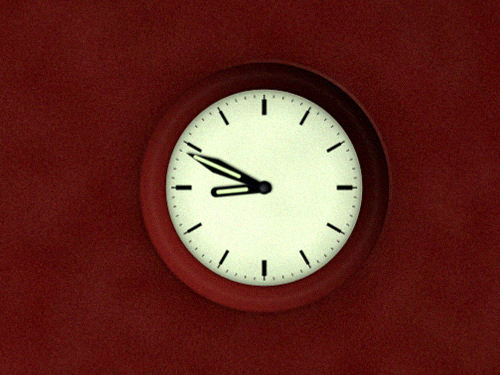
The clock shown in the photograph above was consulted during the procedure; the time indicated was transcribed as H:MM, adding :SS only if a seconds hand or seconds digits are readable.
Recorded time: 8:49
